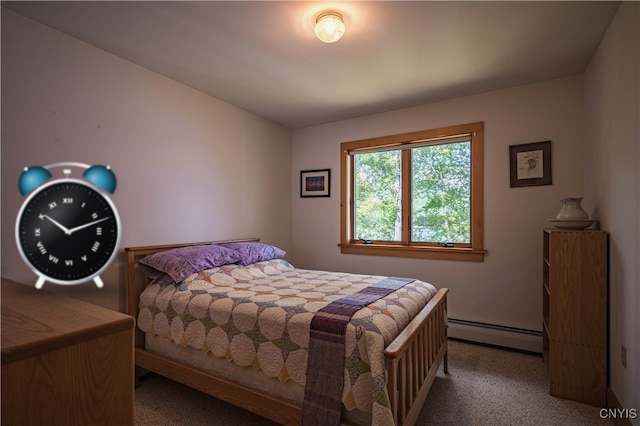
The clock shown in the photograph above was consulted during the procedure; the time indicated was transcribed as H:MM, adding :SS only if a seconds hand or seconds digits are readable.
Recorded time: 10:12
